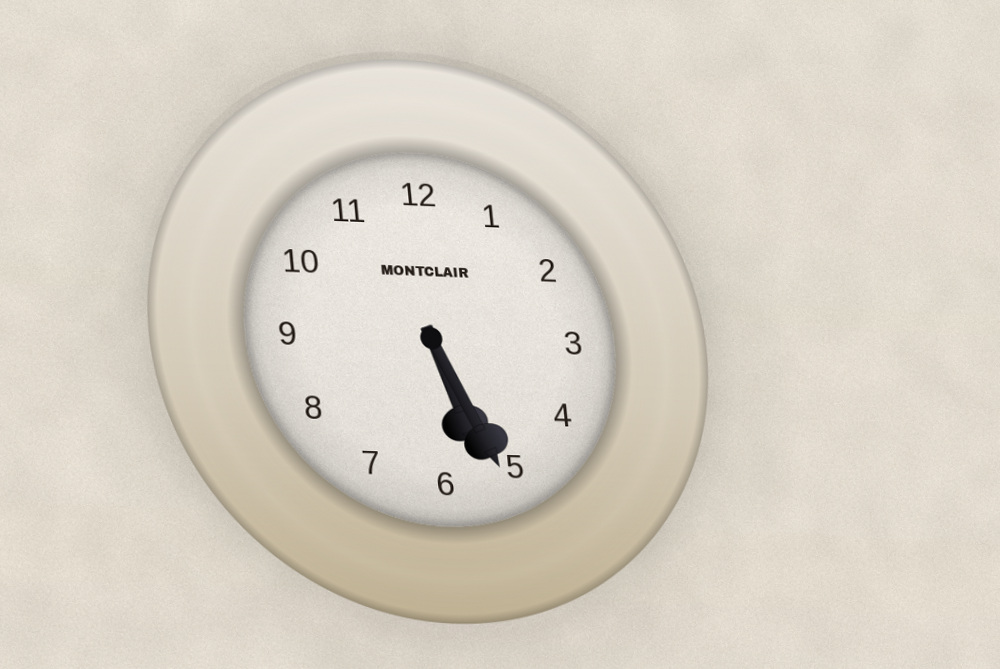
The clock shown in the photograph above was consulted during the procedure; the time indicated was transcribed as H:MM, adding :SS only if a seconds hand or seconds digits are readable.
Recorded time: 5:26
